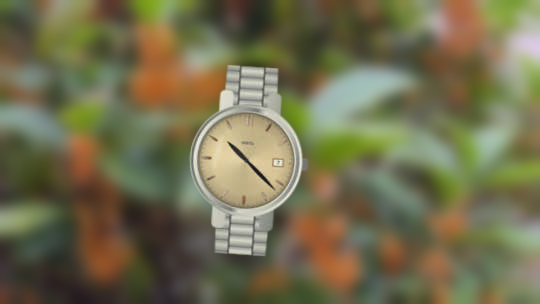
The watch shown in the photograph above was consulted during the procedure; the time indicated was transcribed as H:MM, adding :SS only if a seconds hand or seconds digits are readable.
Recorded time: 10:22
